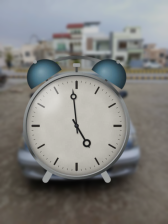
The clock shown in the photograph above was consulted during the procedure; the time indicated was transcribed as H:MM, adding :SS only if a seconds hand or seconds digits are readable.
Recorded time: 4:59
